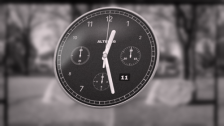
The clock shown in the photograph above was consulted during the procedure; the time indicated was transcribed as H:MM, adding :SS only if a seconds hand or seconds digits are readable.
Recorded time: 12:27
